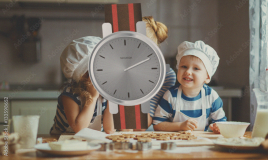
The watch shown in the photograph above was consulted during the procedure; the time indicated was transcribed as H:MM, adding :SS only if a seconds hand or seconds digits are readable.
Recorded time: 2:11
